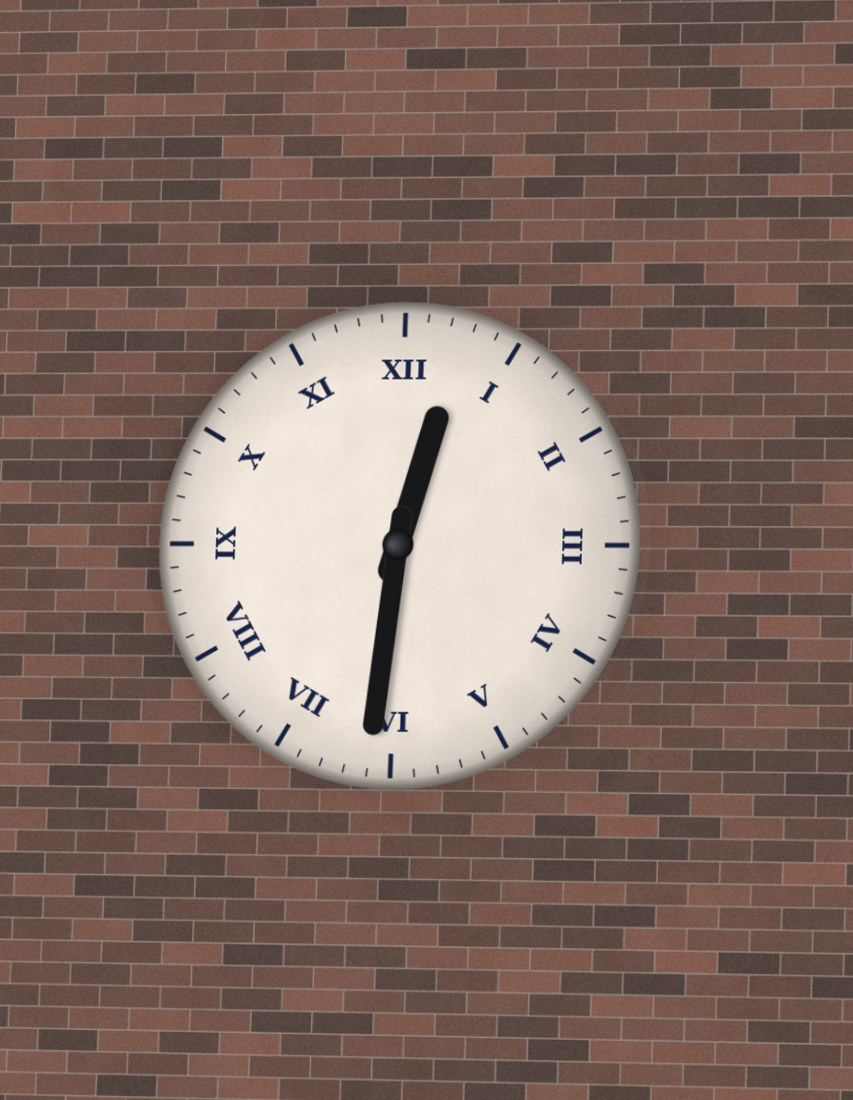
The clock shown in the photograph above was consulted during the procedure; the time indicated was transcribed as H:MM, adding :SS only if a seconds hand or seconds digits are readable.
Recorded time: 12:31
